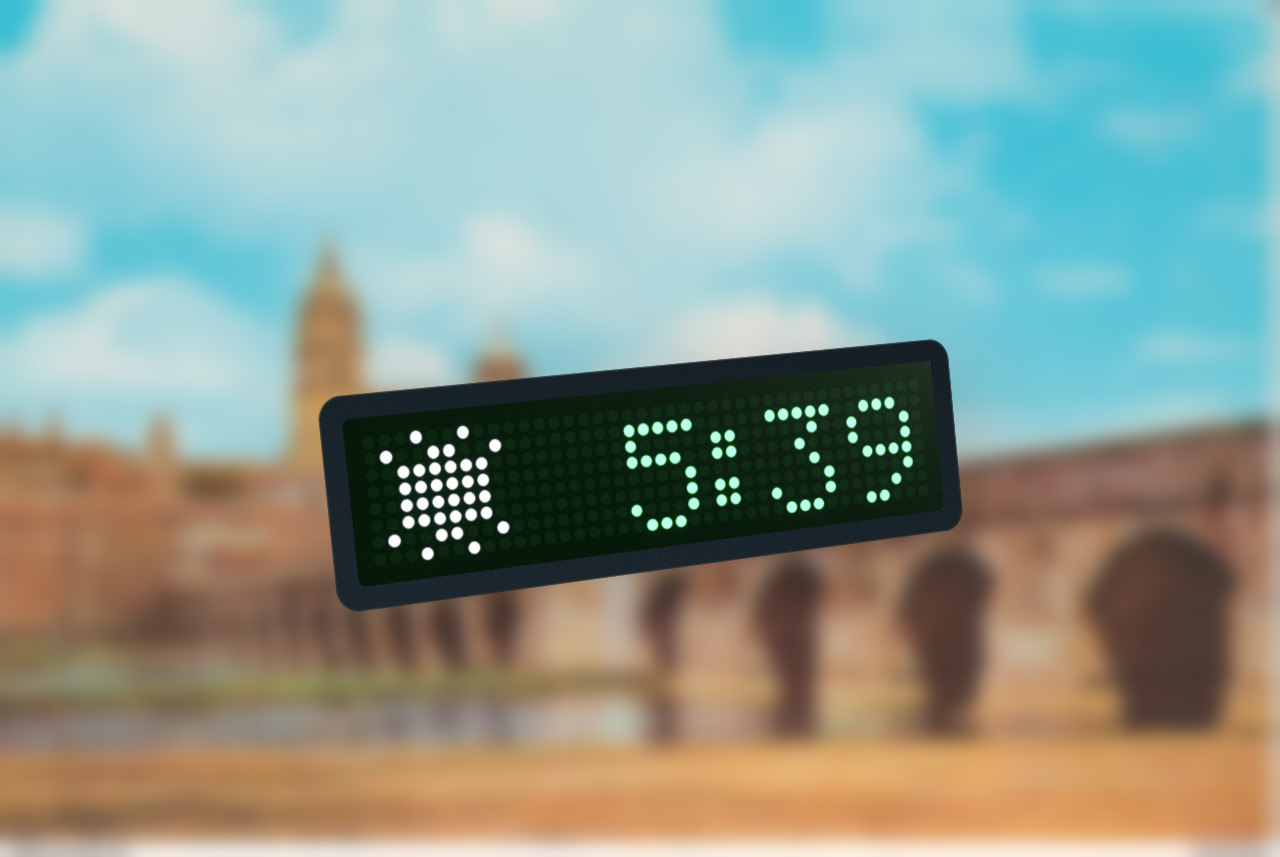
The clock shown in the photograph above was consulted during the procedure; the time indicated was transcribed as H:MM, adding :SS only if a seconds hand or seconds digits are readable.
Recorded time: 5:39
